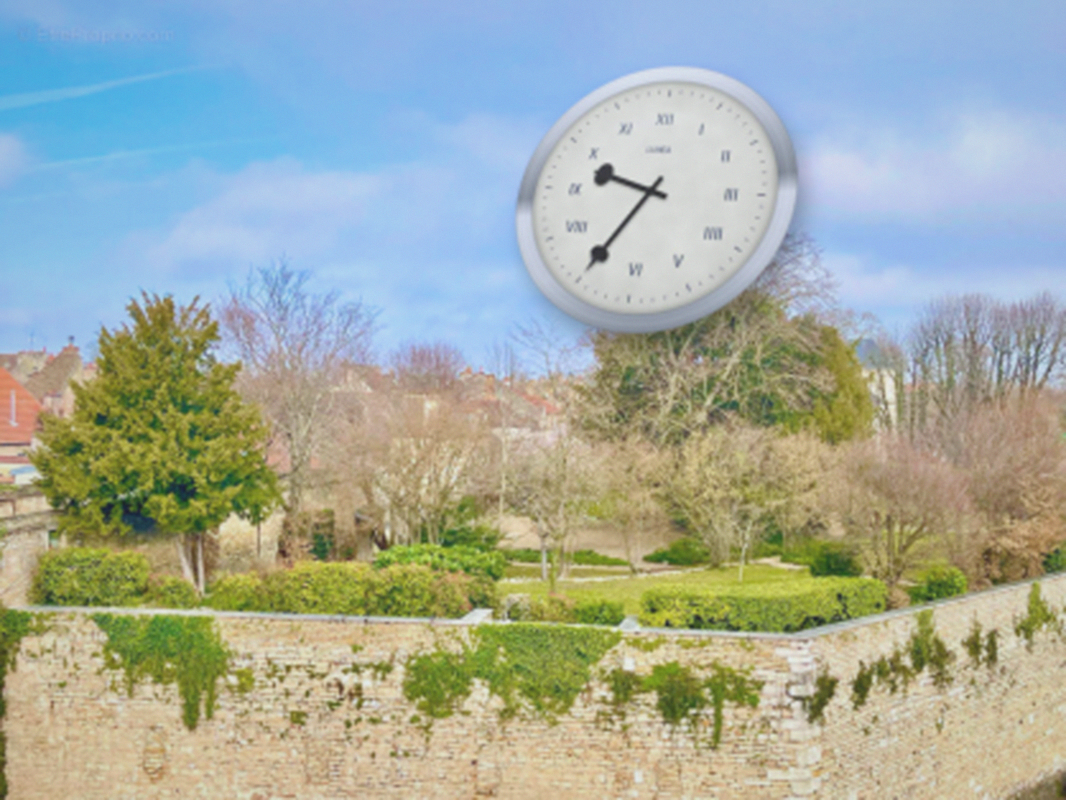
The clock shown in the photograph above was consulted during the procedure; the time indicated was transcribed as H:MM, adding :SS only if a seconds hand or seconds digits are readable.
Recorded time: 9:35
